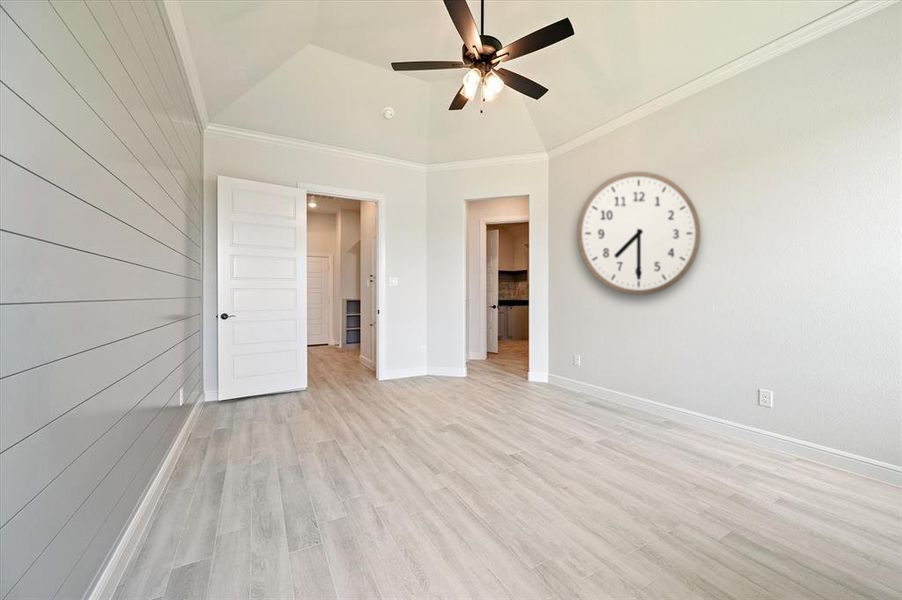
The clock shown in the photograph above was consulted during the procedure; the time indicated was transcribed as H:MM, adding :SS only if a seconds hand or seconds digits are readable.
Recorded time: 7:30
